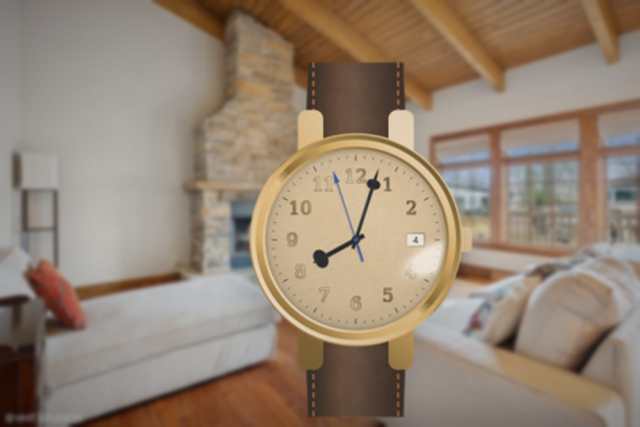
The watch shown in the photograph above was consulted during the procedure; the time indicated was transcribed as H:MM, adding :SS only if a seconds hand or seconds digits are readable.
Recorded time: 8:02:57
